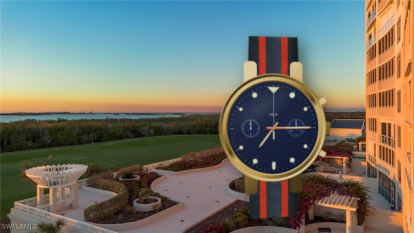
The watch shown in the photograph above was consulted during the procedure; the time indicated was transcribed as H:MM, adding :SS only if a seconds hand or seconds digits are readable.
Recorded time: 7:15
